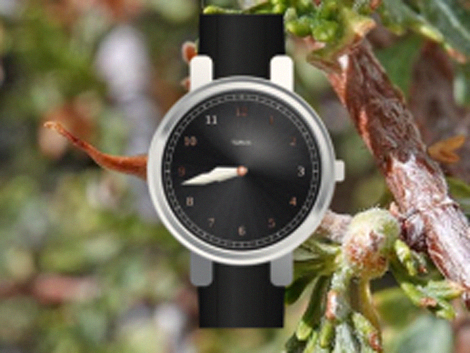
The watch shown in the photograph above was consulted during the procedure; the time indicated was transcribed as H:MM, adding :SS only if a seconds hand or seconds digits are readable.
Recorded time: 8:43
